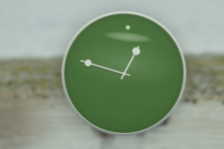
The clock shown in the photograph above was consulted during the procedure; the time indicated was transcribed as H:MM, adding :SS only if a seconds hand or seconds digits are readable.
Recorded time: 12:47
